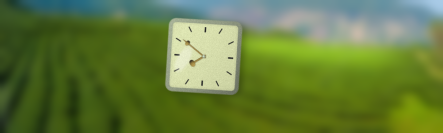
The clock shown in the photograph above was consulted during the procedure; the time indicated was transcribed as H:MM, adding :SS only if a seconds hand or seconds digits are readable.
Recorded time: 7:51
